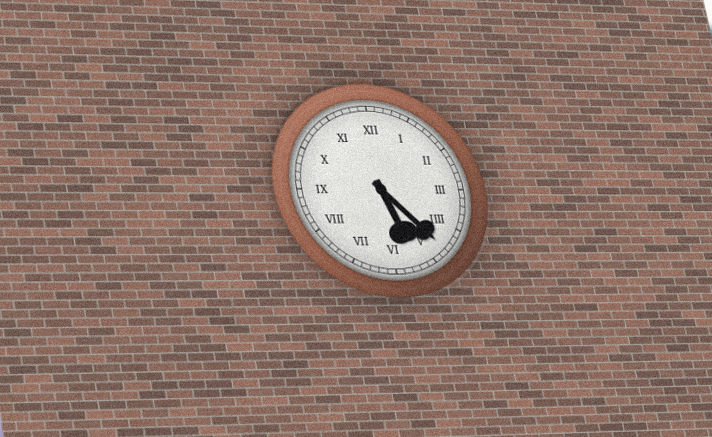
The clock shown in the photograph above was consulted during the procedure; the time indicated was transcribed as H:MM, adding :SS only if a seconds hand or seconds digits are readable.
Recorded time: 5:23
